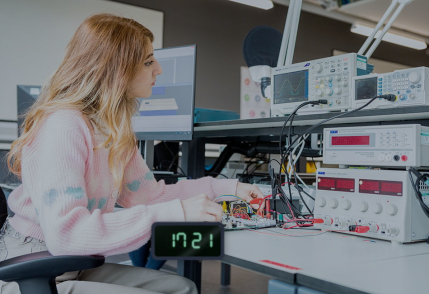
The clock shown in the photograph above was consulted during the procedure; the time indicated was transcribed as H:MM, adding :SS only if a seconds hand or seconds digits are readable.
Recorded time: 17:21
